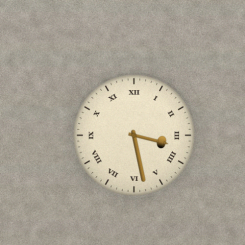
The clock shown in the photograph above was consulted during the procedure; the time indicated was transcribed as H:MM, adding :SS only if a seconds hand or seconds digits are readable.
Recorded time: 3:28
